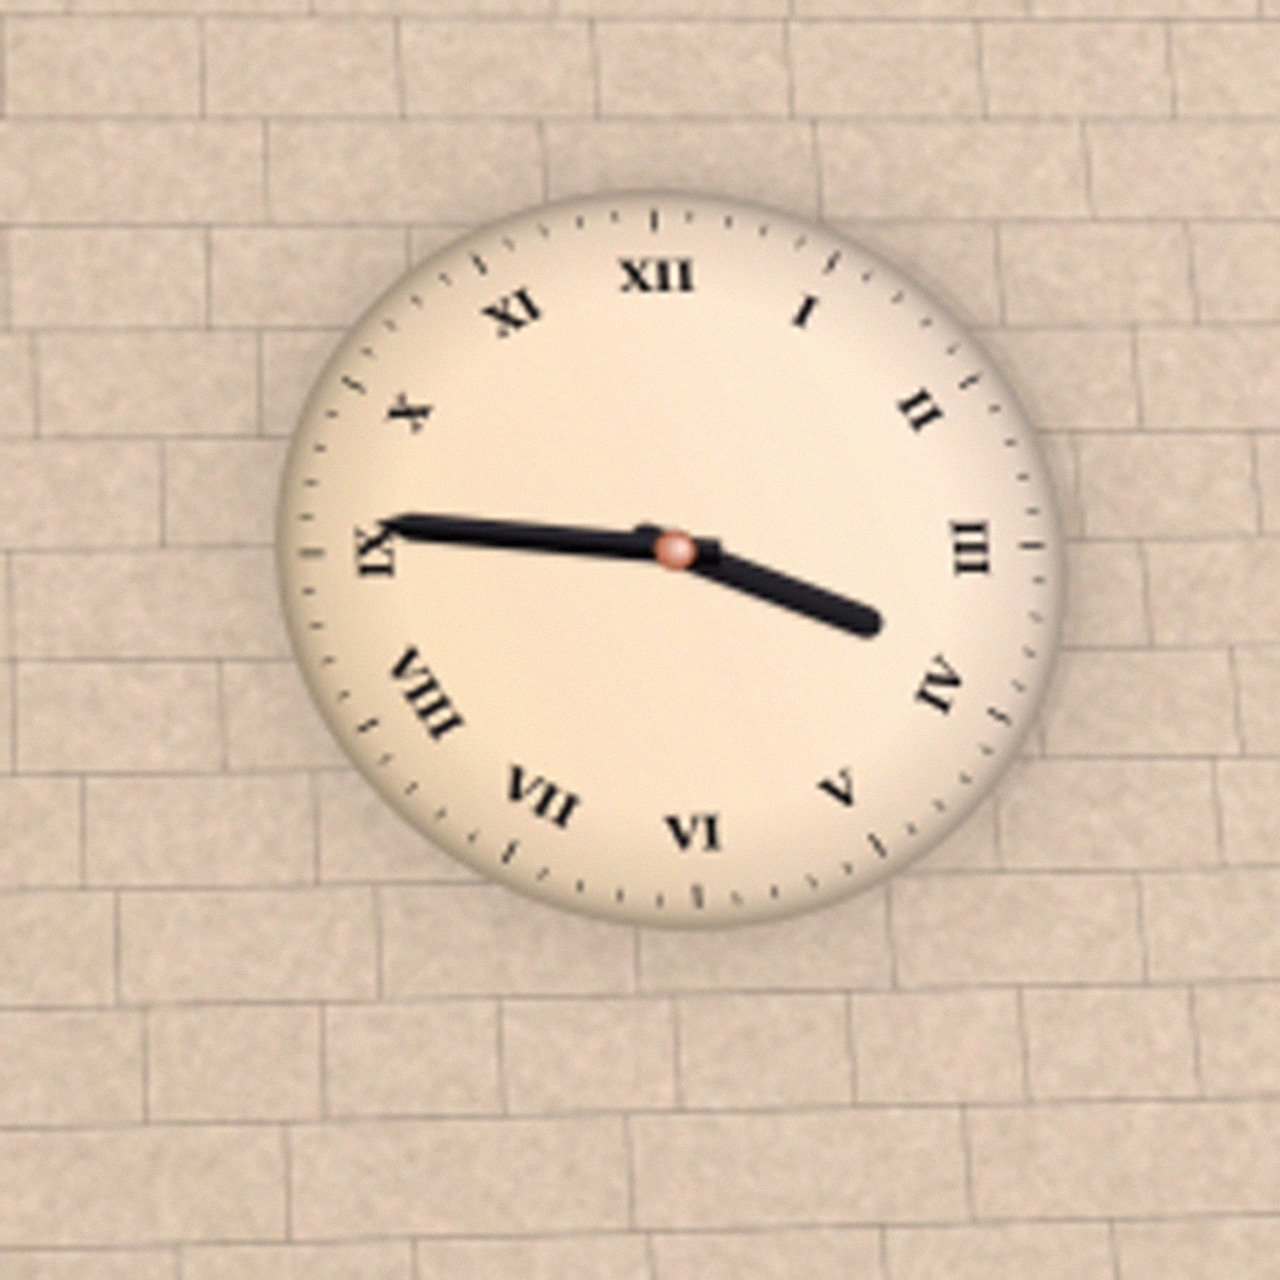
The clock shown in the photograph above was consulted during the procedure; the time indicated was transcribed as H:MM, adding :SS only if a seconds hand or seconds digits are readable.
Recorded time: 3:46
